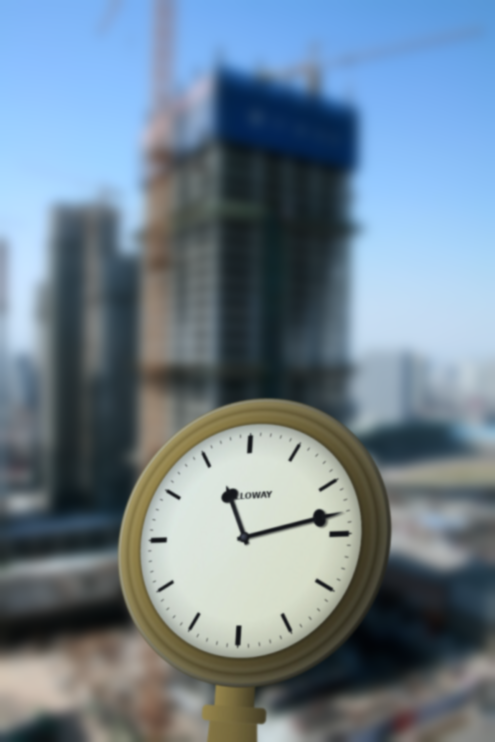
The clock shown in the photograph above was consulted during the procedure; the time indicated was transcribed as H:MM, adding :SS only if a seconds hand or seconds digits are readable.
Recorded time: 11:13
